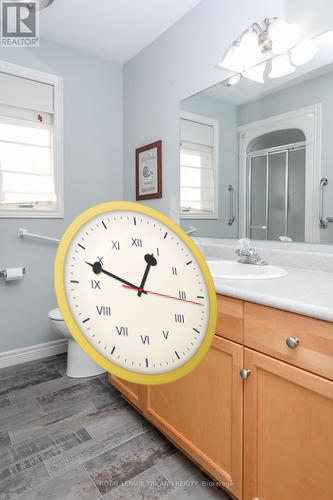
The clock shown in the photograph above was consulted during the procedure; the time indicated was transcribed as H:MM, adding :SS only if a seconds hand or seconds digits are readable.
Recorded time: 12:48:16
